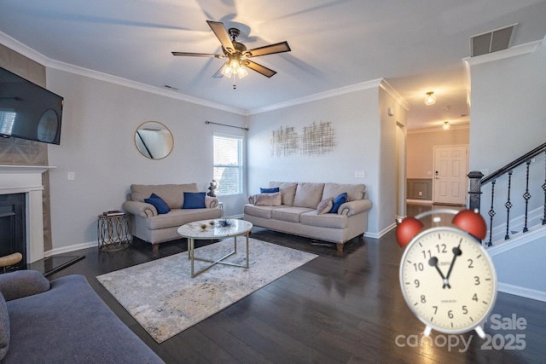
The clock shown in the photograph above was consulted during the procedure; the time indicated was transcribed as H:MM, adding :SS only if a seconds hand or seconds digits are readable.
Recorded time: 11:05
